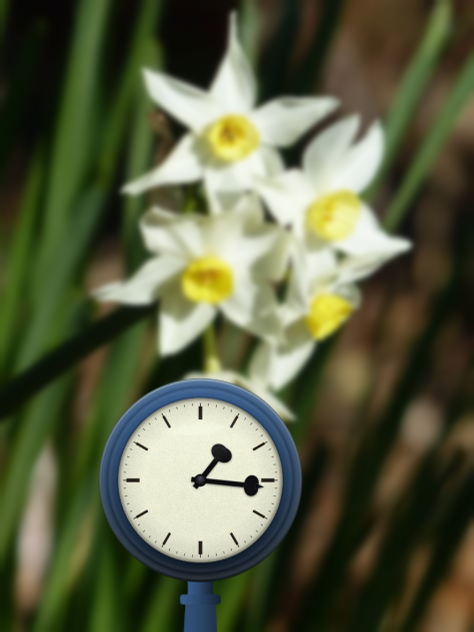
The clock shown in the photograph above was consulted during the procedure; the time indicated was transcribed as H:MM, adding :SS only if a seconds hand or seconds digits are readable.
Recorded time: 1:16
